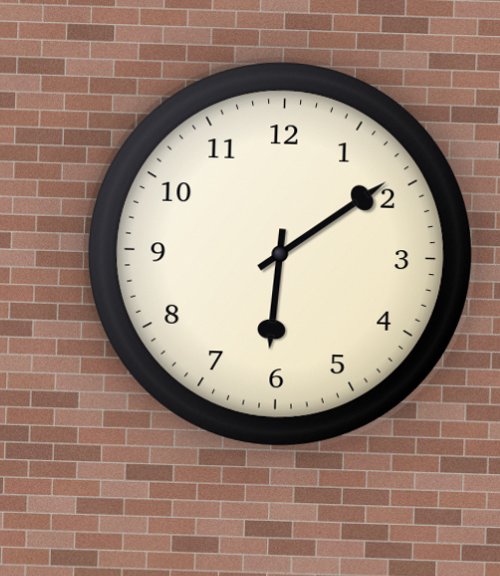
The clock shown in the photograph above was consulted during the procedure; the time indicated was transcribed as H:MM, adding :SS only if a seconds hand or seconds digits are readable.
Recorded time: 6:09
